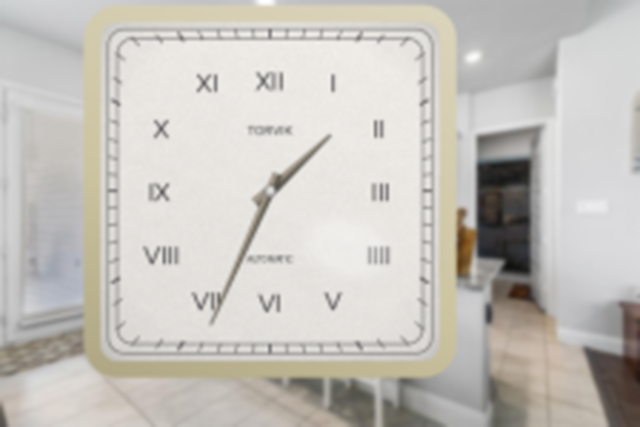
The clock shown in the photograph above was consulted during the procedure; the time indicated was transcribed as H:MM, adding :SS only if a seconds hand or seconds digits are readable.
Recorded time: 1:34
